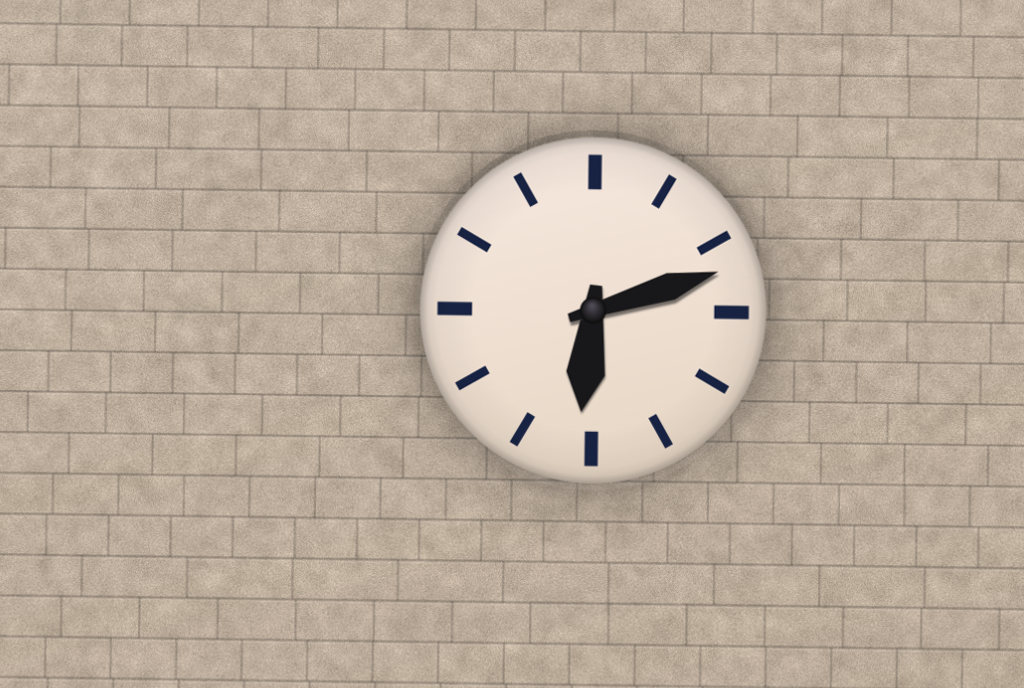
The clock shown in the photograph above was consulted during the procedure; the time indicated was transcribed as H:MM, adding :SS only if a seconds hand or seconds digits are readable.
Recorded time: 6:12
